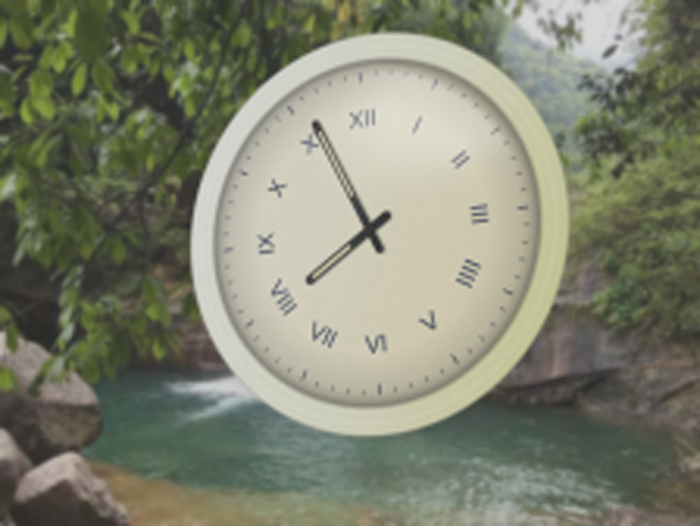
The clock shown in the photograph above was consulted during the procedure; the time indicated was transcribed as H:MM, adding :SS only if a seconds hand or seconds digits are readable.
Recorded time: 7:56
